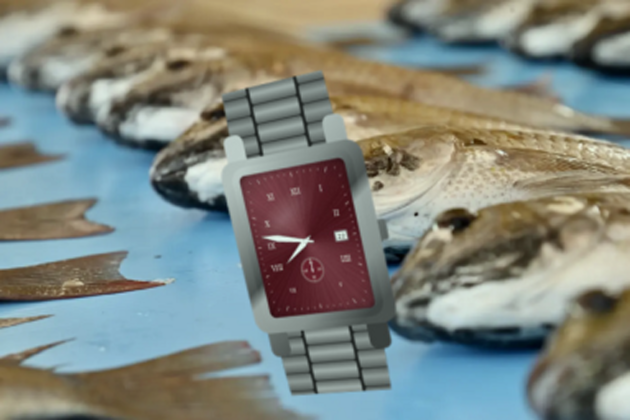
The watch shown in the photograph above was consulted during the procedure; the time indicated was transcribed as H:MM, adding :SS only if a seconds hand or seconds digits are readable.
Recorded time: 7:47
